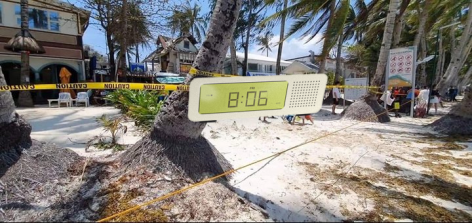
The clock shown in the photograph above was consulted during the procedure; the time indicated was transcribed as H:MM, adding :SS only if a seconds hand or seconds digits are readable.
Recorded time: 8:06
